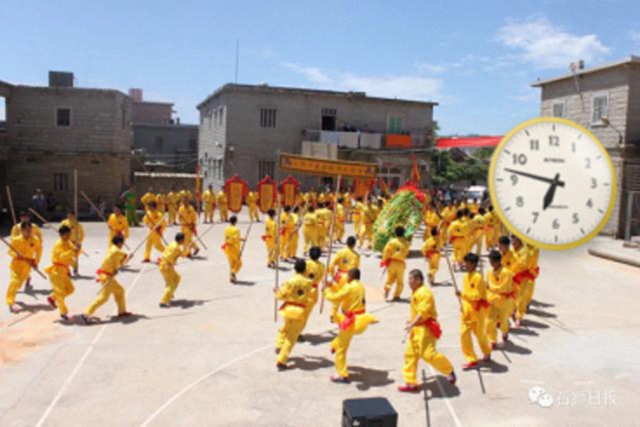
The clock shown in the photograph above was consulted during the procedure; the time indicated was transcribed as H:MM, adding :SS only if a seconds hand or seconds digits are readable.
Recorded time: 6:47
